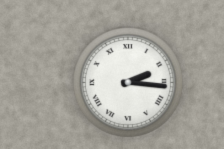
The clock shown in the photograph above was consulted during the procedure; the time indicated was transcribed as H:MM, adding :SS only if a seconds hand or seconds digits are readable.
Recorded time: 2:16
